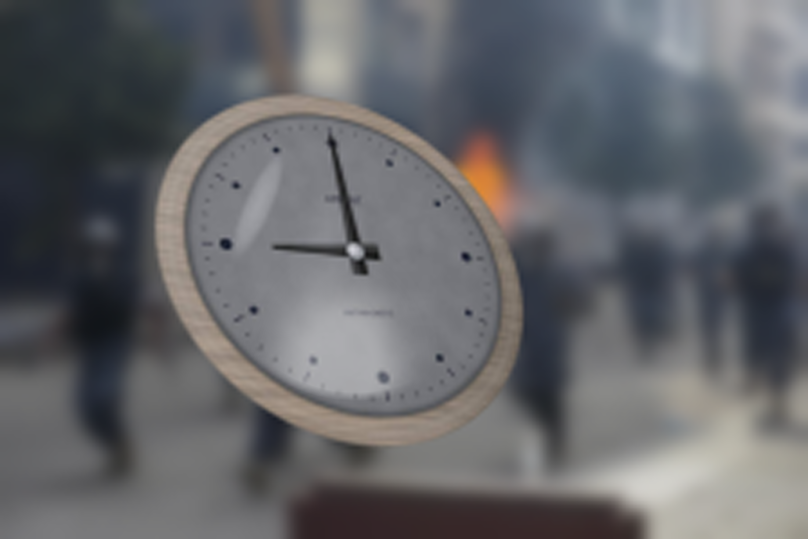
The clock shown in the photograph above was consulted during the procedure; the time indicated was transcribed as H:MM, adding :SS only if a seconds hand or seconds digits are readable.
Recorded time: 9:00
